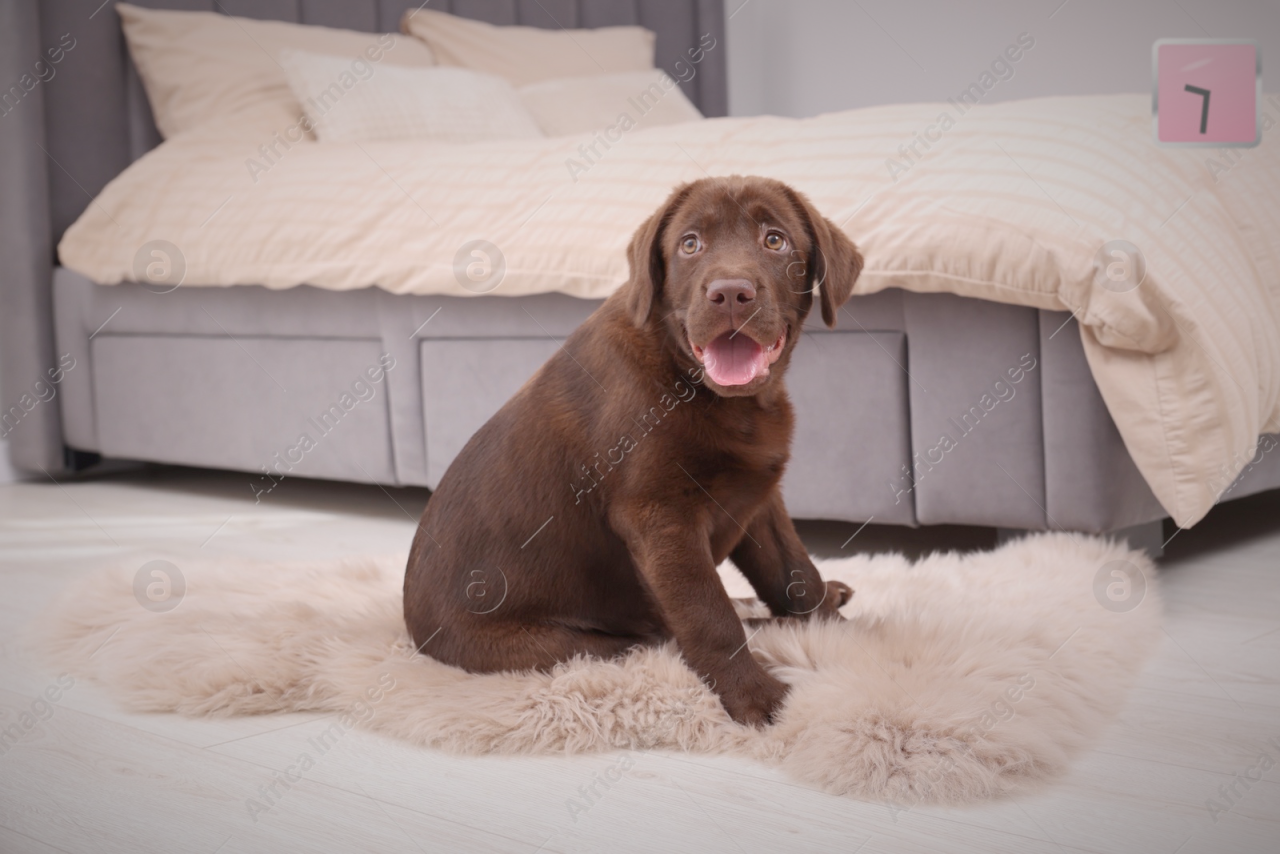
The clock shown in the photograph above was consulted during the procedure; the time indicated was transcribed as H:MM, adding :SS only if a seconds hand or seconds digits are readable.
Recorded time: 9:31
